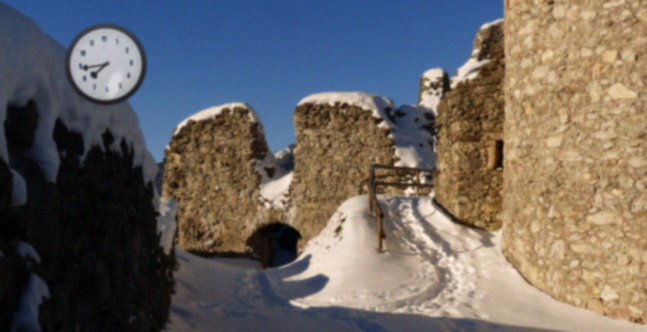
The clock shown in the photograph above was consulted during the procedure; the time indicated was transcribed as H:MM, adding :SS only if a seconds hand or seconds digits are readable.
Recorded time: 7:44
